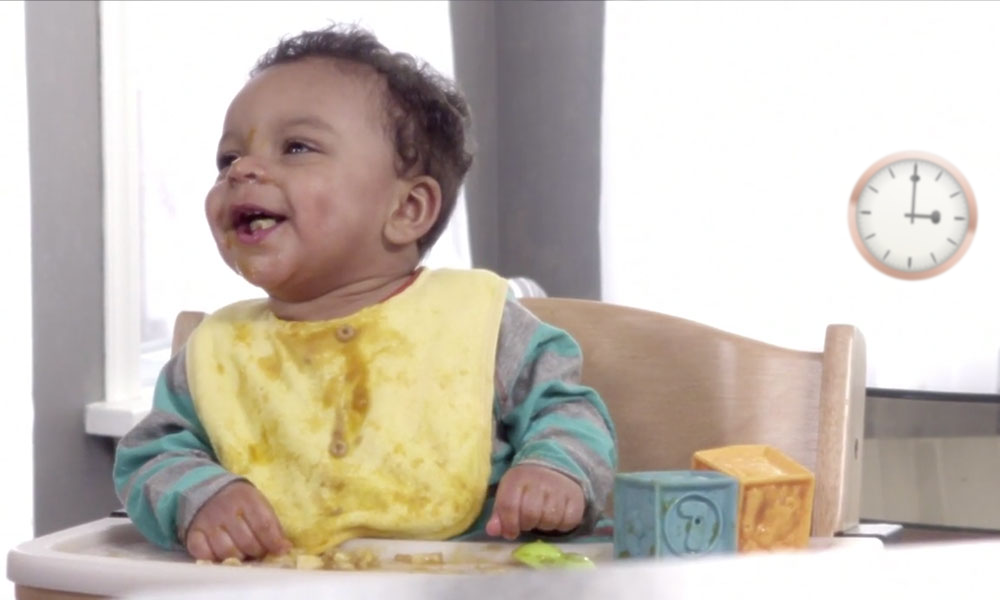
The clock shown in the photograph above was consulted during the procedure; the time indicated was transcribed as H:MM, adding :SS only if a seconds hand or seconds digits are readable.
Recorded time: 3:00
